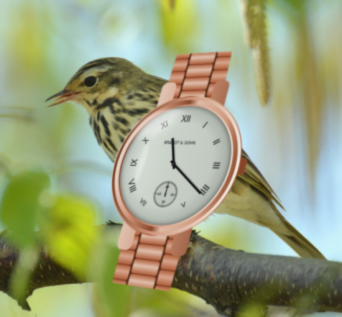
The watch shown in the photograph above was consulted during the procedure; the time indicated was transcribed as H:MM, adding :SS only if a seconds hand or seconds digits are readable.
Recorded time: 11:21
